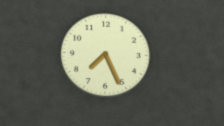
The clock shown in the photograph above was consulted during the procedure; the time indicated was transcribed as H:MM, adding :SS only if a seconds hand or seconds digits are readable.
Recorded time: 7:26
